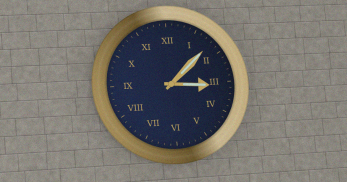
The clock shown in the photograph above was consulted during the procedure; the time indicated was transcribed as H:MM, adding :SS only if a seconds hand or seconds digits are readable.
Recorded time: 3:08
